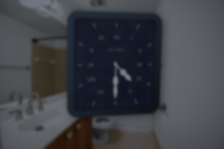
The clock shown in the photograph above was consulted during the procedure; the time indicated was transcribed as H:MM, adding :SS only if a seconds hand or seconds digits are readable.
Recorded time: 4:30
